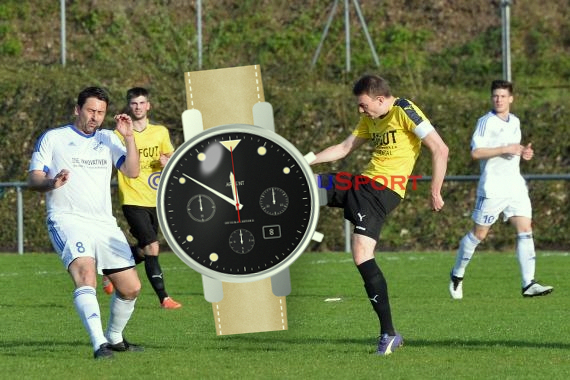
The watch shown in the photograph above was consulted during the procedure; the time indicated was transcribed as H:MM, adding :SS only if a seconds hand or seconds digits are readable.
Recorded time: 11:51
